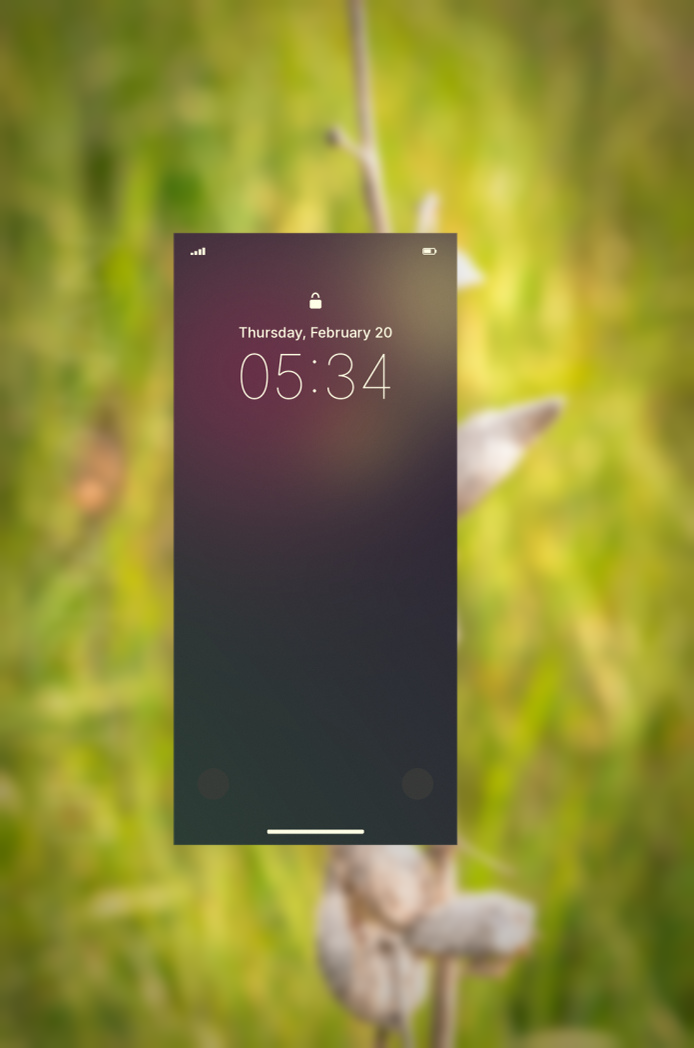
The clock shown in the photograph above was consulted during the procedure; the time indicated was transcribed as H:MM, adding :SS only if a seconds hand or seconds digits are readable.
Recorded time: 5:34
